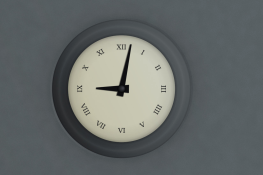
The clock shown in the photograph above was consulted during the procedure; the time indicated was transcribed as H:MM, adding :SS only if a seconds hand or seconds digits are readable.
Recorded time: 9:02
